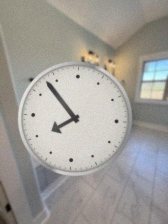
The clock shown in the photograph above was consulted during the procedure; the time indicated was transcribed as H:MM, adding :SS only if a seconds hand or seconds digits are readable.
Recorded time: 7:53
